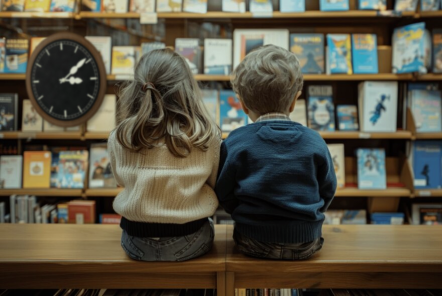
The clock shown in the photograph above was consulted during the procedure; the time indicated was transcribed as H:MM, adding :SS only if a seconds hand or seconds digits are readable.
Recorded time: 3:09
